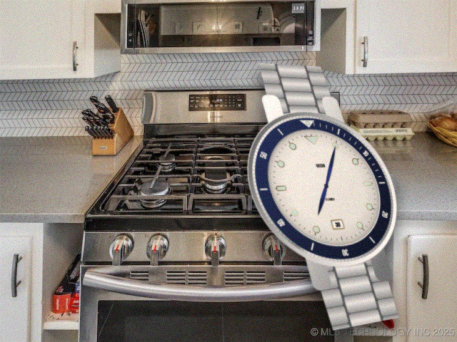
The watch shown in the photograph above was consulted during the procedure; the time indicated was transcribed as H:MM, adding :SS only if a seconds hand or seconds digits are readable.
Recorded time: 7:05
